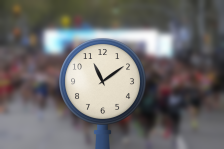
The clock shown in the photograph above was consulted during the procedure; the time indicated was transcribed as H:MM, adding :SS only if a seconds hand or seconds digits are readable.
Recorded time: 11:09
